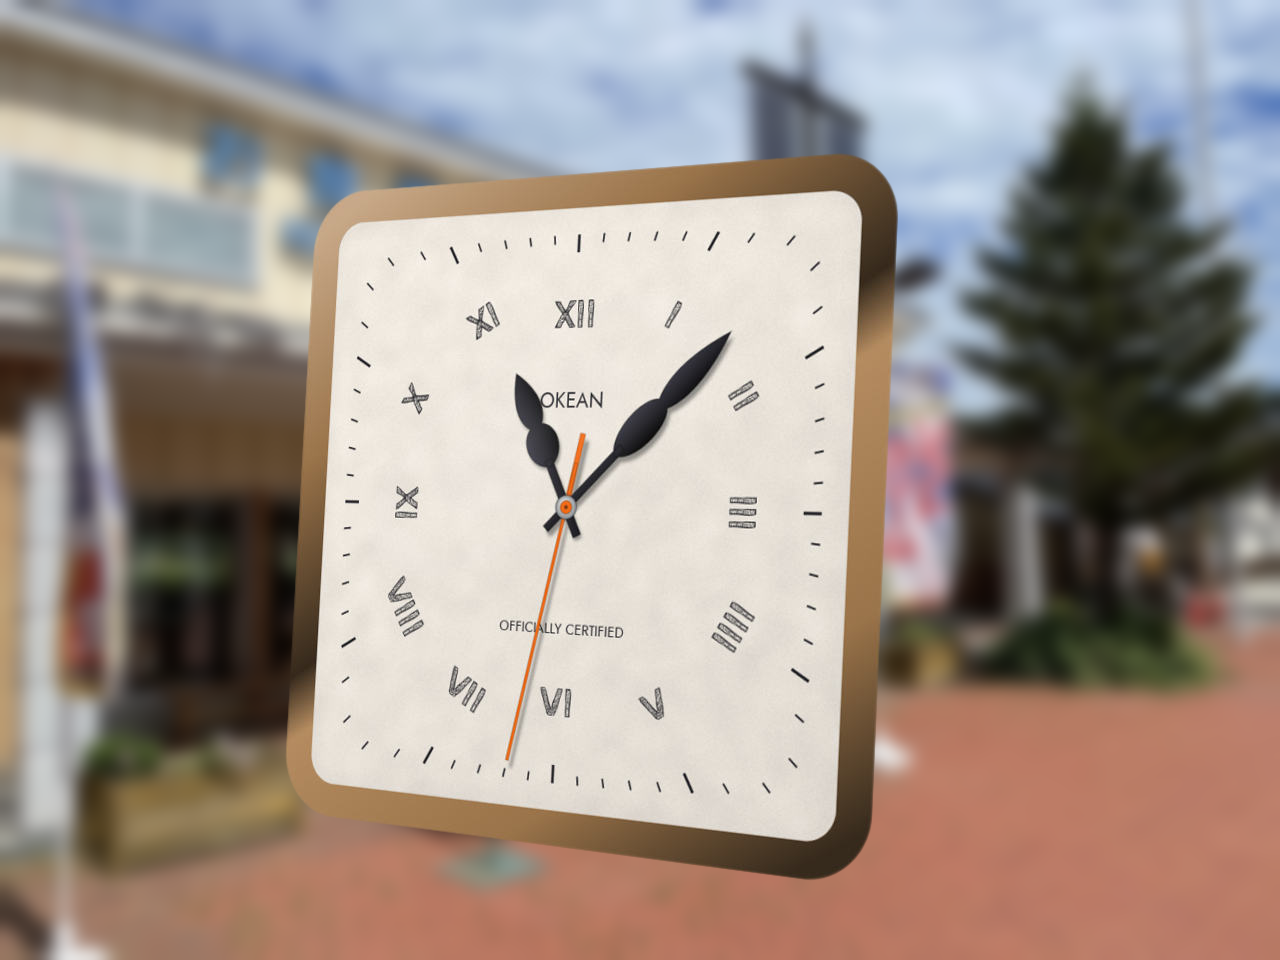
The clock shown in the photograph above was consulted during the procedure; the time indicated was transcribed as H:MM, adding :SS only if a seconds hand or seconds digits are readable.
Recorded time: 11:07:32
